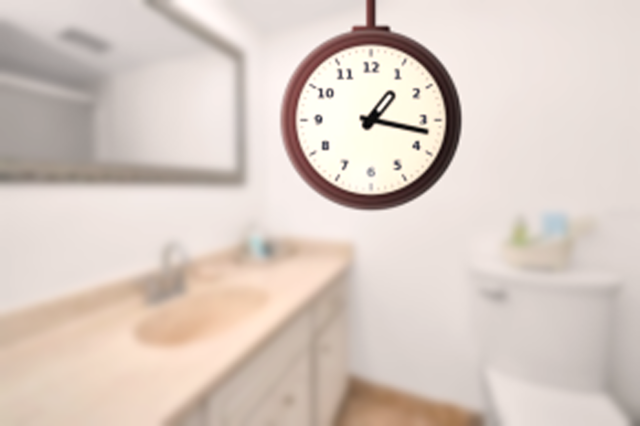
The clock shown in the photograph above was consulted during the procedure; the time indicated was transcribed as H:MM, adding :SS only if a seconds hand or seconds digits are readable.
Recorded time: 1:17
